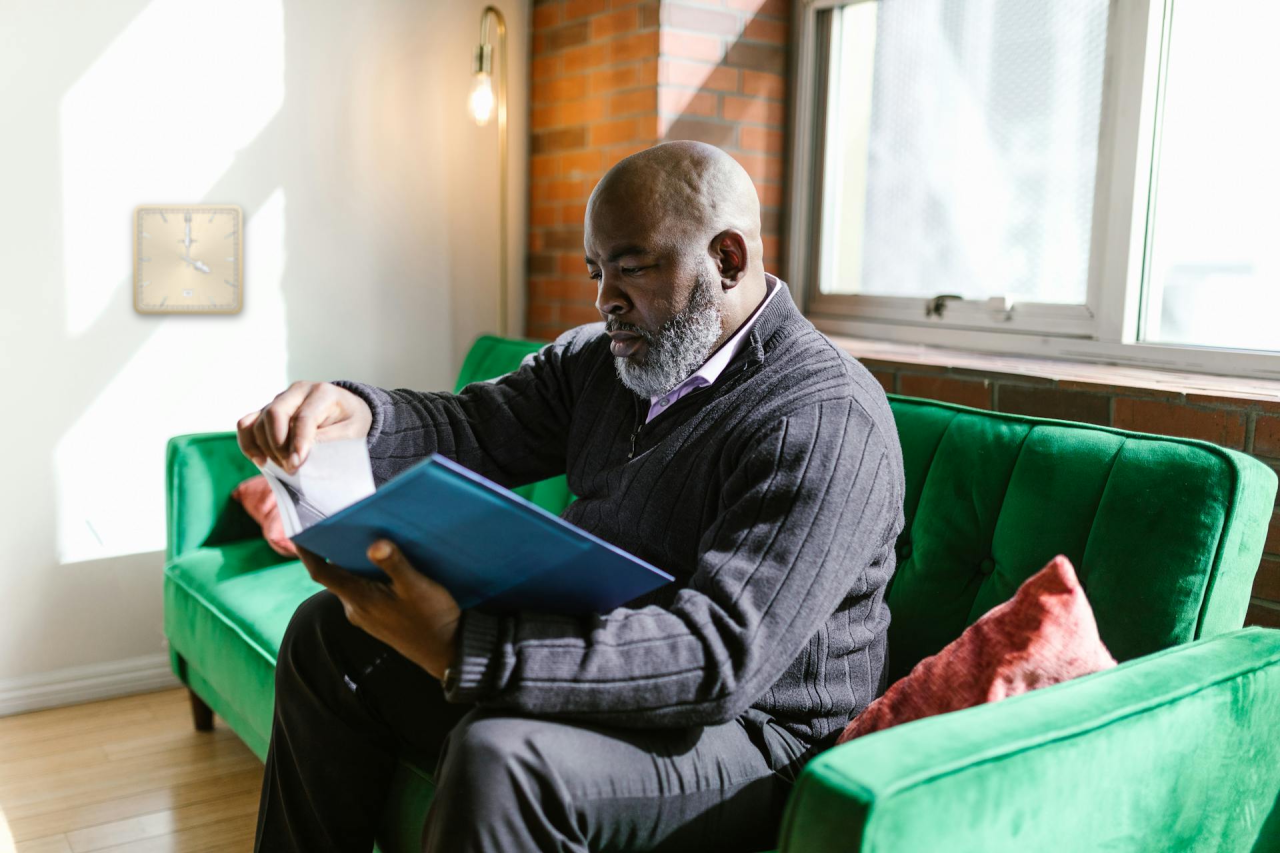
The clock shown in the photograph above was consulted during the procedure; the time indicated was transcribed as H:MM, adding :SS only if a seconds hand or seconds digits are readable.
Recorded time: 4:00
